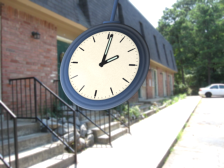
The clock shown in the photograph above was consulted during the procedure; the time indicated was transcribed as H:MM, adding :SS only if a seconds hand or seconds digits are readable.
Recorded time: 2:01
